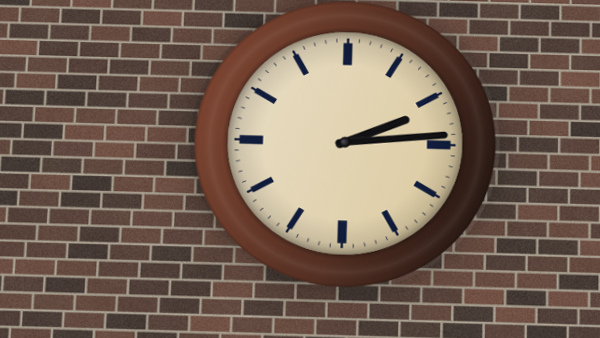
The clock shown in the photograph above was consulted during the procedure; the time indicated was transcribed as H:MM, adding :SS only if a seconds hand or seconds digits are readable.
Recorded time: 2:14
